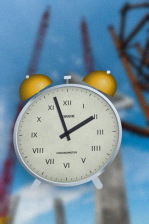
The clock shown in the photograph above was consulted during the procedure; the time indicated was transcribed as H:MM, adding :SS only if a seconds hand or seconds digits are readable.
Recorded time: 1:57
